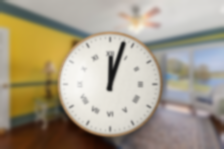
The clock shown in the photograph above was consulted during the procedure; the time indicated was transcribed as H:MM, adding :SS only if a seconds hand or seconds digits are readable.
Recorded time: 12:03
